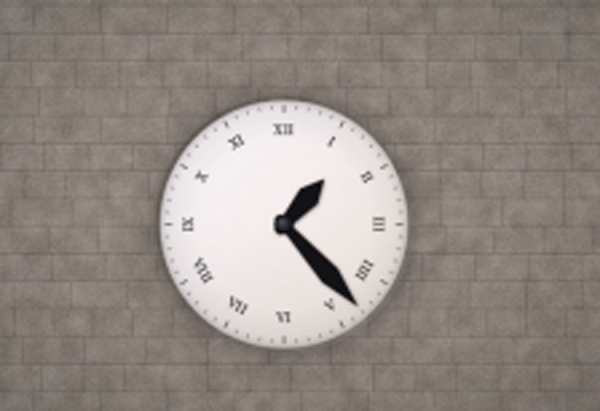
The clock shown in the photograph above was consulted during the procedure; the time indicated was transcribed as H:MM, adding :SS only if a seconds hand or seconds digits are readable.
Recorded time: 1:23
